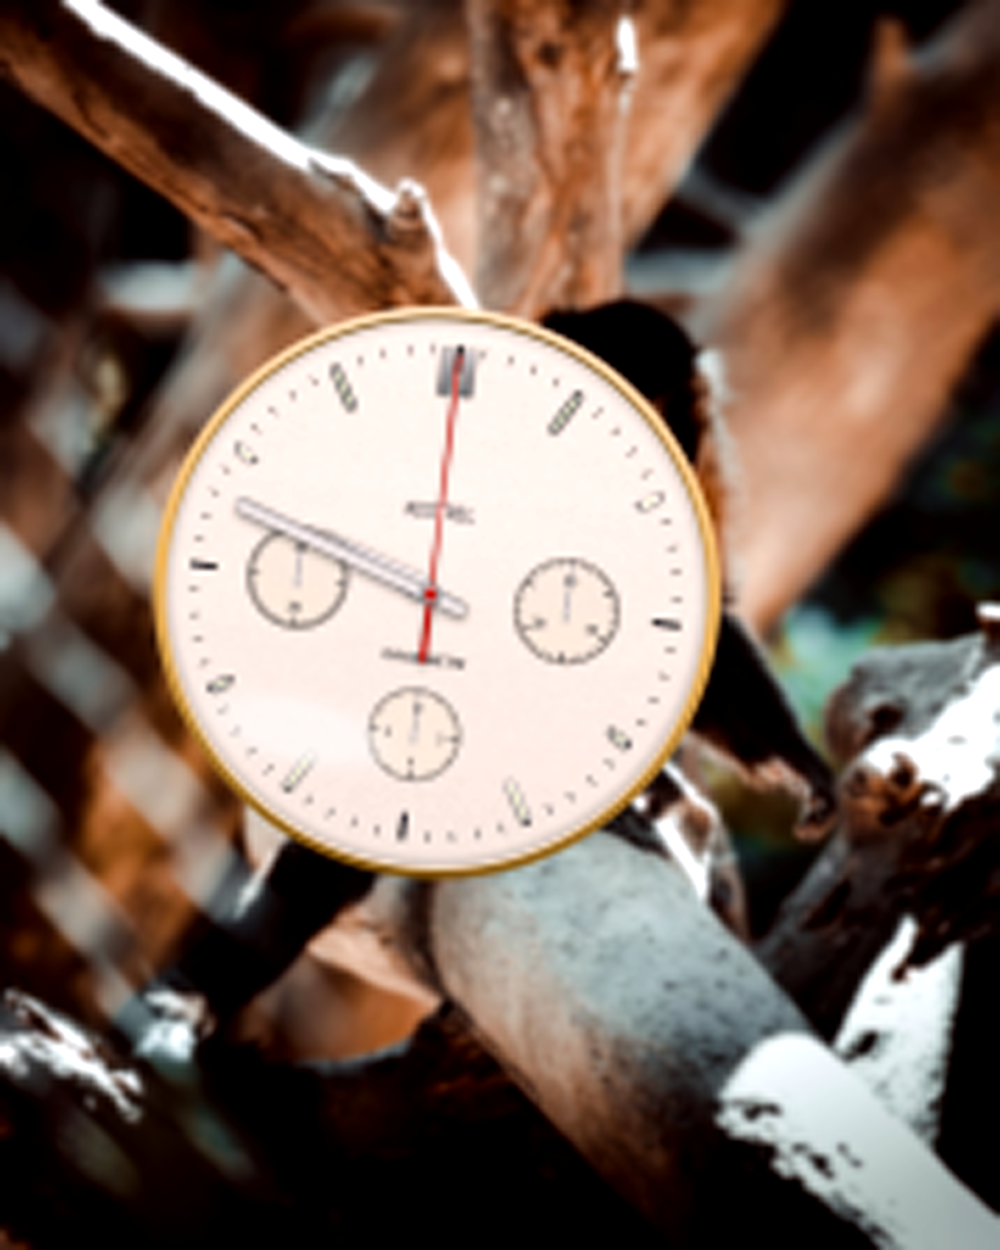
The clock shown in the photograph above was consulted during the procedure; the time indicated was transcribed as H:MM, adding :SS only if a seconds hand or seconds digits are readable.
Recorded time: 9:48
